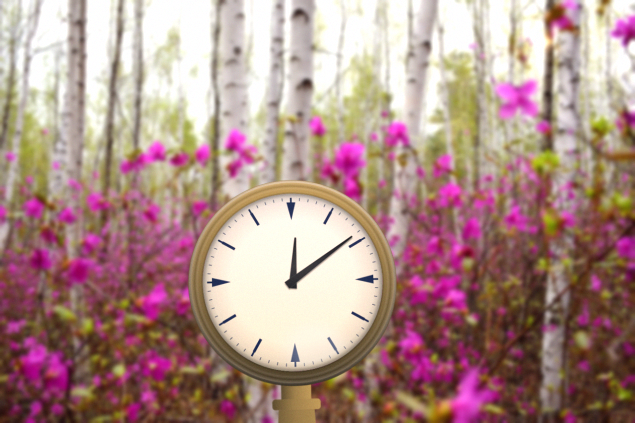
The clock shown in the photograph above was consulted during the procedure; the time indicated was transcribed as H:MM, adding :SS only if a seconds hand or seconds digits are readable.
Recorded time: 12:09
